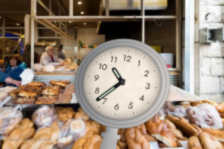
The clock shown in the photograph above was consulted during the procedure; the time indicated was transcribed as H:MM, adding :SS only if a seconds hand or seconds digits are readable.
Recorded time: 10:37
